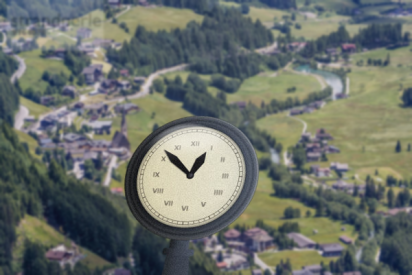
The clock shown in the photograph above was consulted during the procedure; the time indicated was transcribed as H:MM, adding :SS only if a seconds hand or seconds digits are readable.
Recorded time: 12:52
